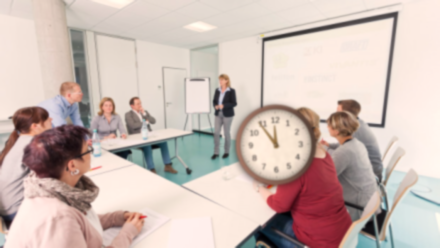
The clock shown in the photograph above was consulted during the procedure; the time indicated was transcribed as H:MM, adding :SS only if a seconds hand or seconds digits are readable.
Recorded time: 11:54
